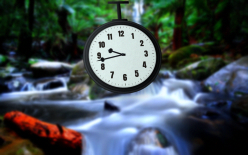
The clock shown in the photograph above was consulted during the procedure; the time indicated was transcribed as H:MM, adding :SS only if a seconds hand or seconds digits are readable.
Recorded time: 9:43
